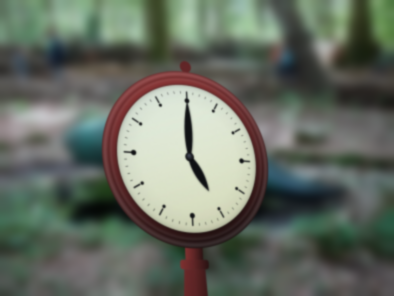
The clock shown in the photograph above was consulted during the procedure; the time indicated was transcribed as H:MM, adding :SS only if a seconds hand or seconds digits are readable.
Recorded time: 5:00
